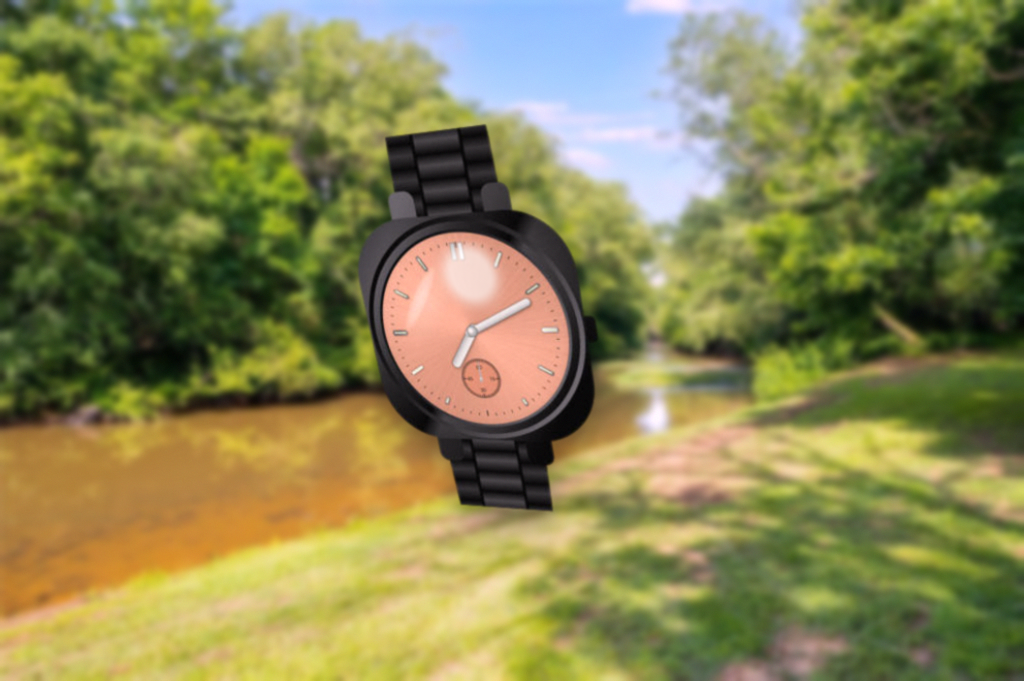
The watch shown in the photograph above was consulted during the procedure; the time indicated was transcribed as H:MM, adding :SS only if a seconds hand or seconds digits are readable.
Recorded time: 7:11
